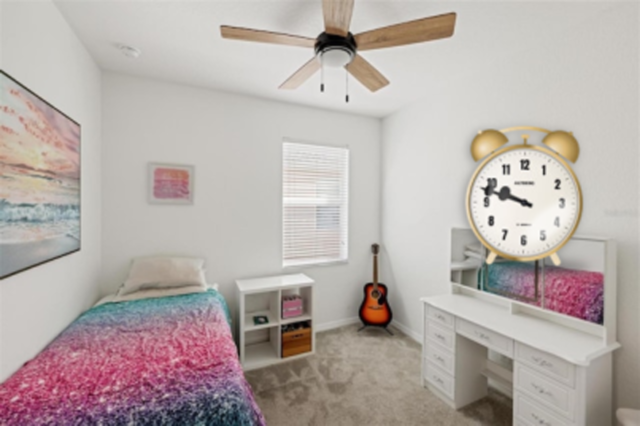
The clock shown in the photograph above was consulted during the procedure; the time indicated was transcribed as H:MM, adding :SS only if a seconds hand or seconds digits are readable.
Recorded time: 9:48
